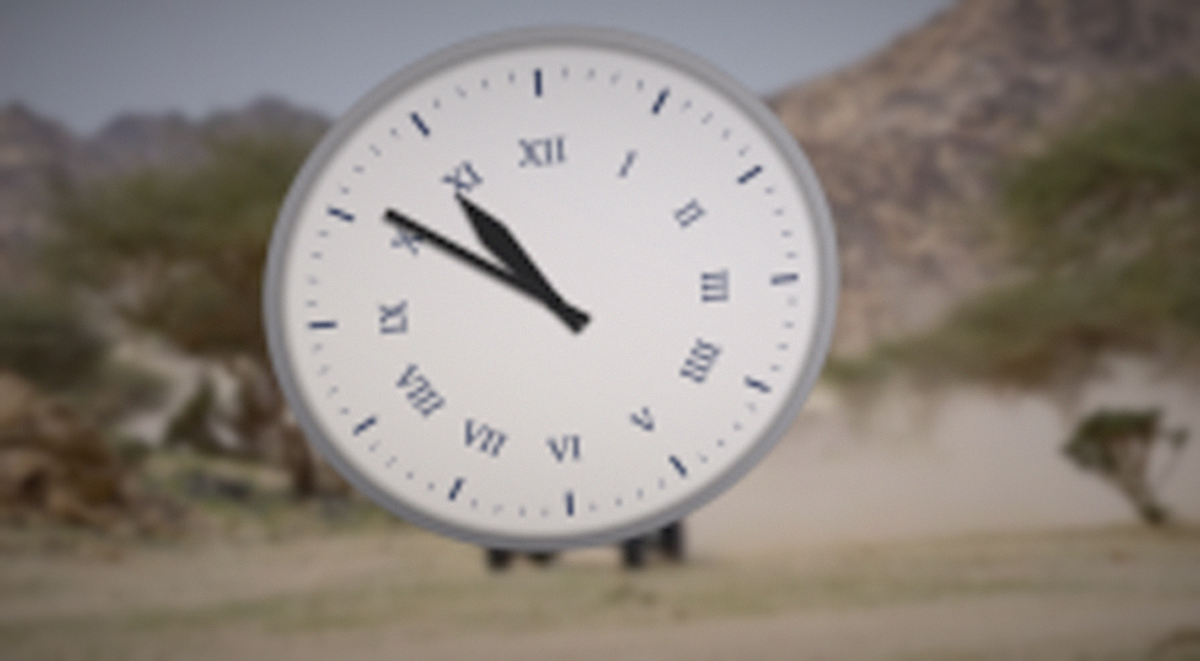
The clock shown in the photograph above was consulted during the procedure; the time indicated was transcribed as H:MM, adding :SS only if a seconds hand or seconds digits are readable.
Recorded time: 10:51
